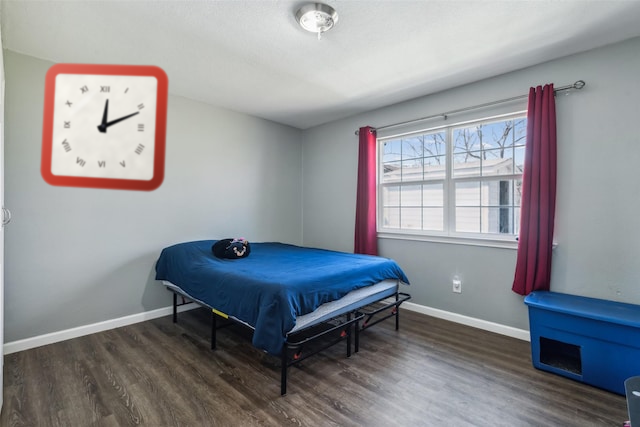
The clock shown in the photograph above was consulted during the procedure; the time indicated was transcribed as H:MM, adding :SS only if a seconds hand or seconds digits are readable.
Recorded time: 12:11
